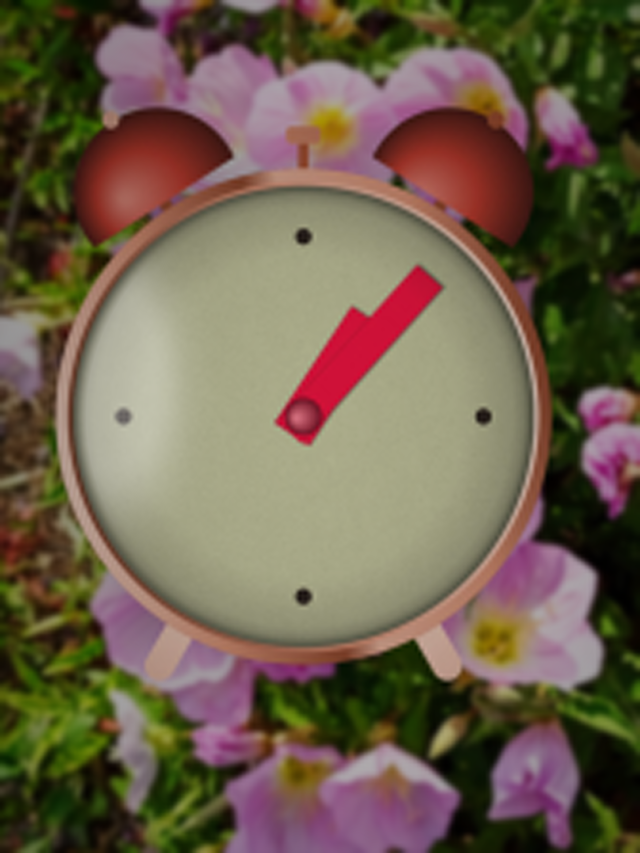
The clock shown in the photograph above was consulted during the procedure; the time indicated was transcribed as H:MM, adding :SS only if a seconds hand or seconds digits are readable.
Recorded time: 1:07
